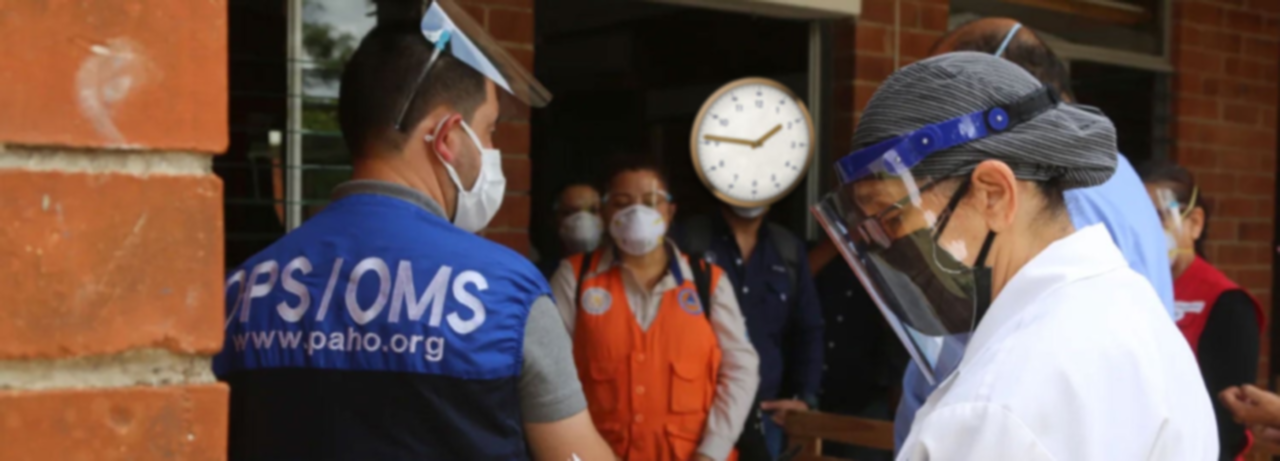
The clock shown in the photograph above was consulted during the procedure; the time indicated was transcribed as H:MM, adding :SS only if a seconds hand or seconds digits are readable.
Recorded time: 1:46
